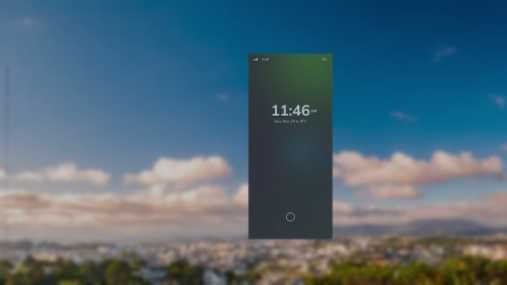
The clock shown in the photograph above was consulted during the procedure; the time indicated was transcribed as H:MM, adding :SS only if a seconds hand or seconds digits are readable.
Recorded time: 11:46
